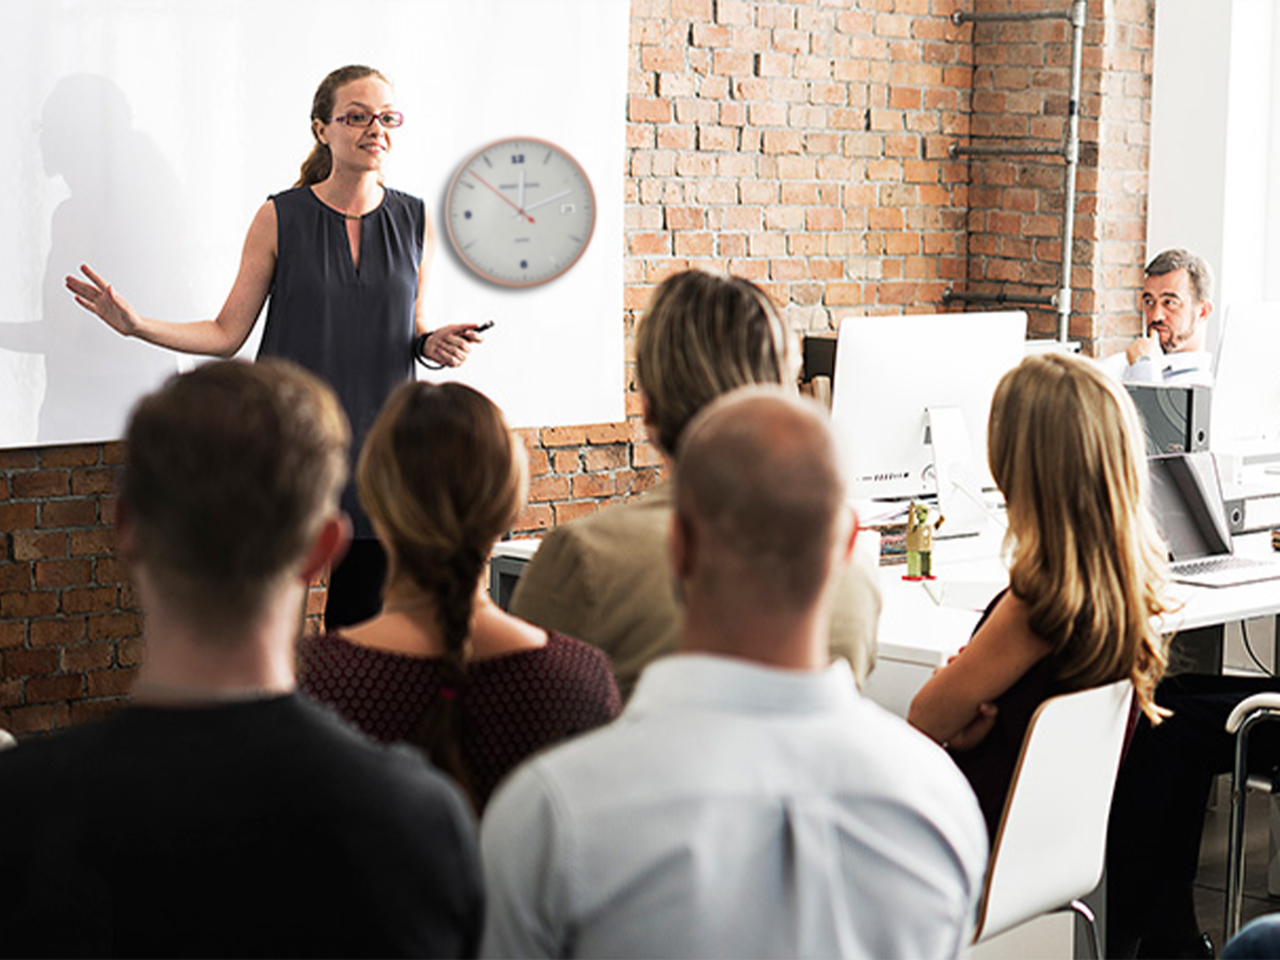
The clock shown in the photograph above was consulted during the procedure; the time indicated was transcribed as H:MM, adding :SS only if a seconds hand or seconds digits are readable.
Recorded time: 12:11:52
